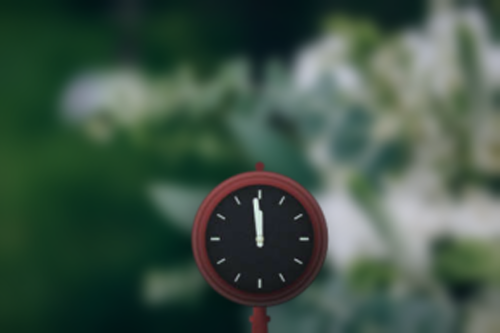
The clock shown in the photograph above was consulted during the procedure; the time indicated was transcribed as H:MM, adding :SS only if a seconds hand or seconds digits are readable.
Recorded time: 11:59
